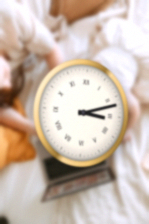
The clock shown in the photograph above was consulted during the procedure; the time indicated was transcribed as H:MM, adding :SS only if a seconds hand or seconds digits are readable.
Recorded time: 3:12
